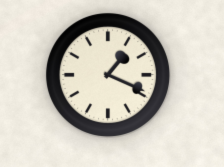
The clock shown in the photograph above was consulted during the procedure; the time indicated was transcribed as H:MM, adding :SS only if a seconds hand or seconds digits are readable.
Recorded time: 1:19
